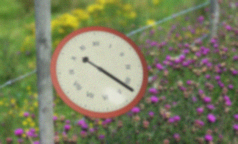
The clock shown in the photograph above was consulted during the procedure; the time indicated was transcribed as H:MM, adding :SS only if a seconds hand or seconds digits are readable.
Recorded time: 10:22
